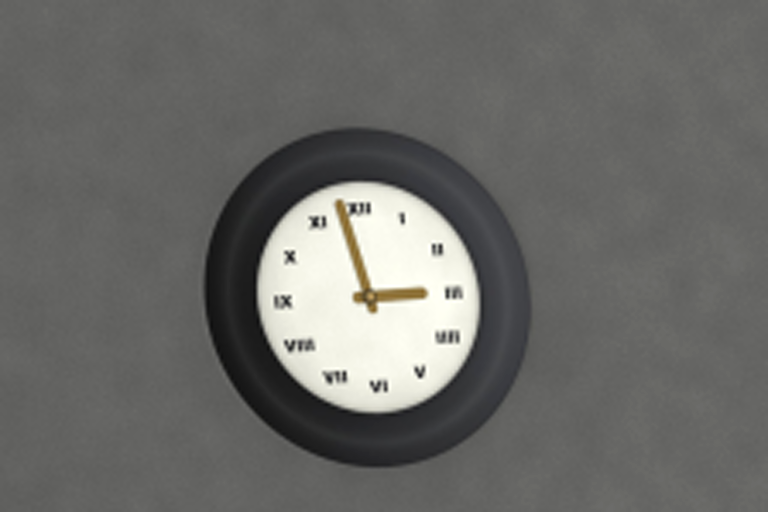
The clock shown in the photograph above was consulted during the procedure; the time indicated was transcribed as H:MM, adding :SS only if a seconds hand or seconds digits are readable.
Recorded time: 2:58
